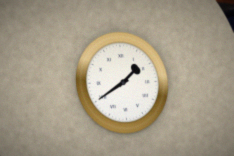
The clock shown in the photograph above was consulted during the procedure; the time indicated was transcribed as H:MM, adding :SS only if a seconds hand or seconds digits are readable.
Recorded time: 1:40
